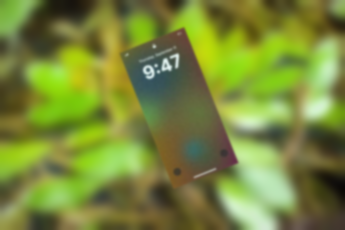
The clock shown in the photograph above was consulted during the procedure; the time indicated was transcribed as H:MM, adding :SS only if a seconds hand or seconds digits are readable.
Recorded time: 9:47
